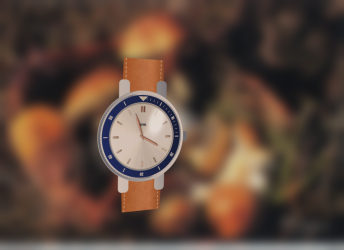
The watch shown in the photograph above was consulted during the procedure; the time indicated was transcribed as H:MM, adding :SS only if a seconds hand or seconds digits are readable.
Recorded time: 3:57
